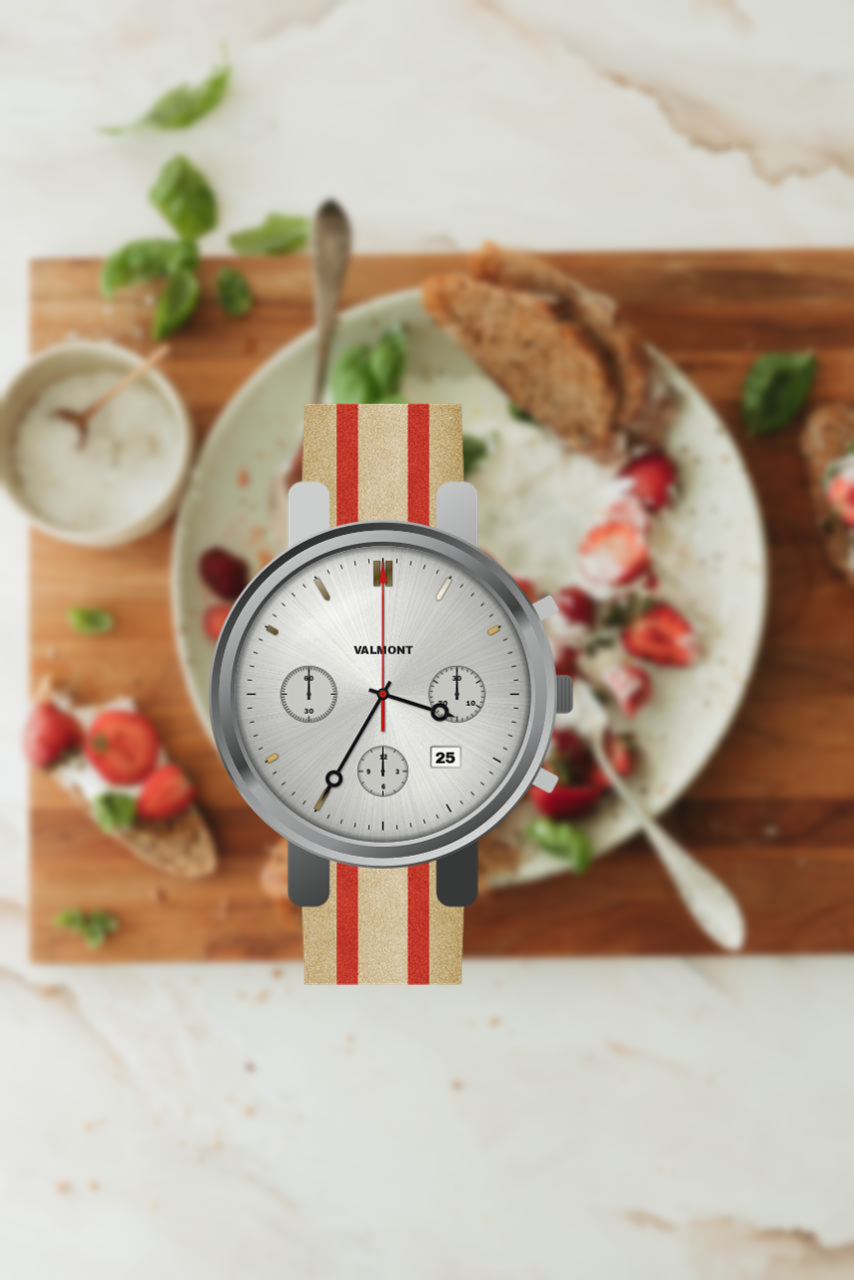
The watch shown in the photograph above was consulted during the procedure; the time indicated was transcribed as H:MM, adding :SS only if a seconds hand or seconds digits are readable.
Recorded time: 3:35
